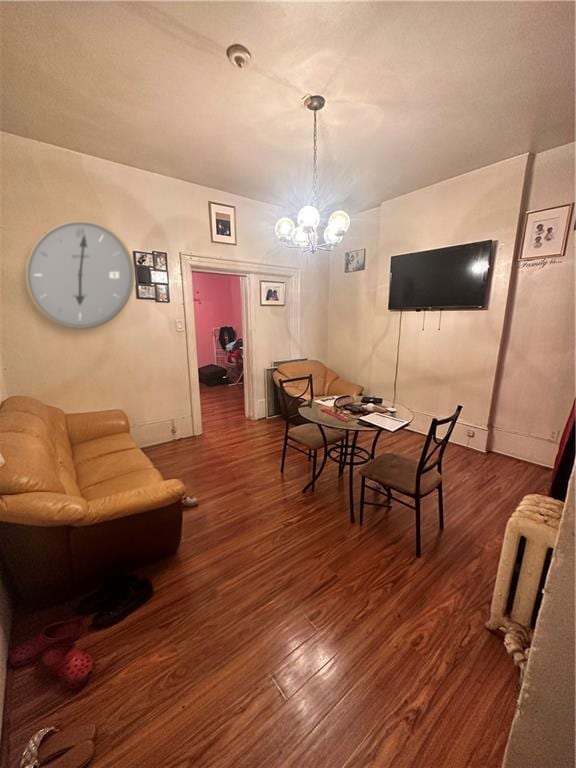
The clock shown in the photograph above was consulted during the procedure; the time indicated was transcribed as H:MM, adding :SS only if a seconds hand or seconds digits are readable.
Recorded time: 6:01
